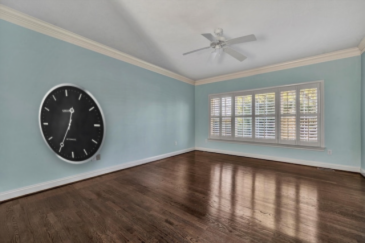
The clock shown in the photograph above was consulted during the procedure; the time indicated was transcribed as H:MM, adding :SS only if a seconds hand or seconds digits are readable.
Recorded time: 12:35
